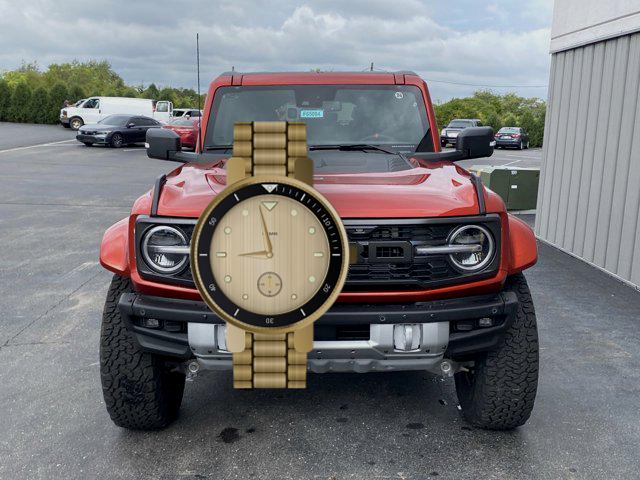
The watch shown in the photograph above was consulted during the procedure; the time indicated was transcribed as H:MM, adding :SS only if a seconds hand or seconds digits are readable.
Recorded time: 8:58
